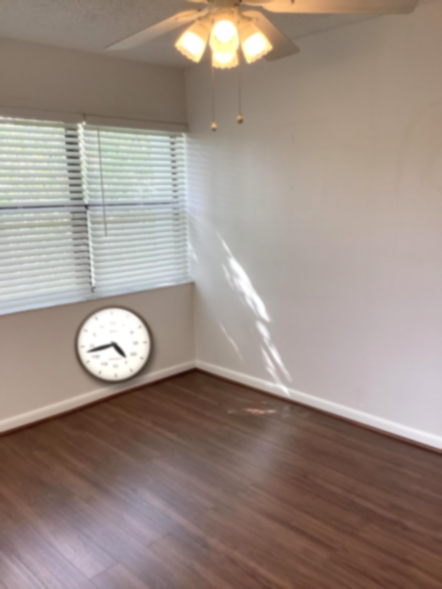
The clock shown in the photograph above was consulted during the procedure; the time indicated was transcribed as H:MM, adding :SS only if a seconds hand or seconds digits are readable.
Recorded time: 4:43
